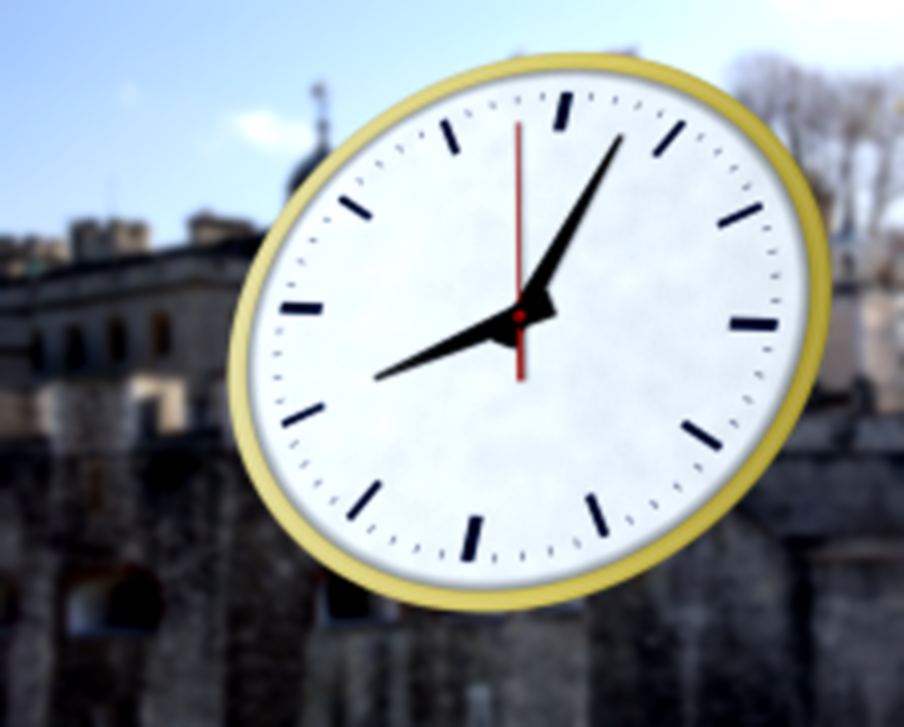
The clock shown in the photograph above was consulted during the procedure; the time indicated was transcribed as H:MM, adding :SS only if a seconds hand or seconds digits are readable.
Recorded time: 8:02:58
